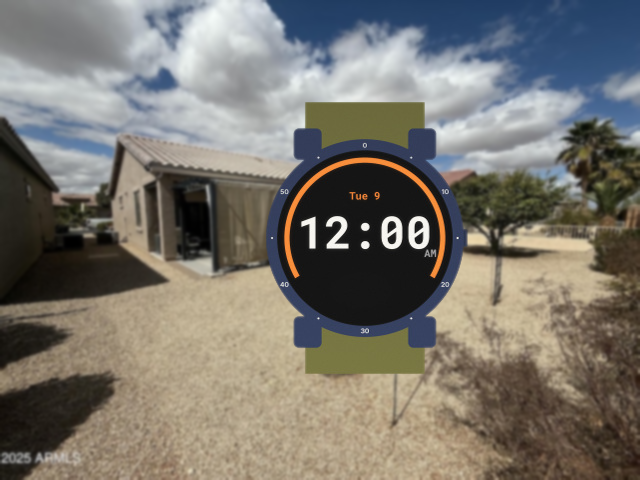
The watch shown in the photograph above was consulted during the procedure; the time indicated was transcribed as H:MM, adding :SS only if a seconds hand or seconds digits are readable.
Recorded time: 12:00
